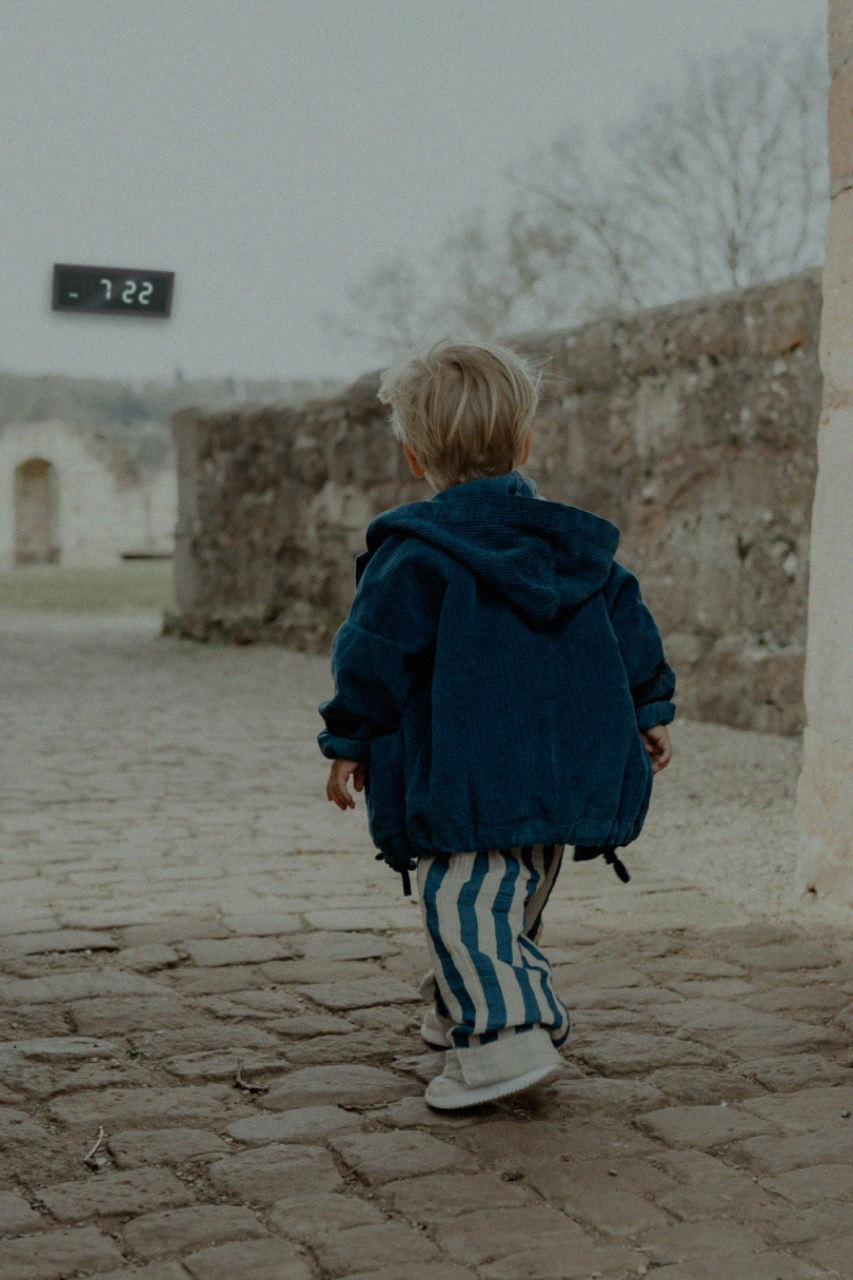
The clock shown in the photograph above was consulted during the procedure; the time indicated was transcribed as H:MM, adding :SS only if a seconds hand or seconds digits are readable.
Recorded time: 7:22
